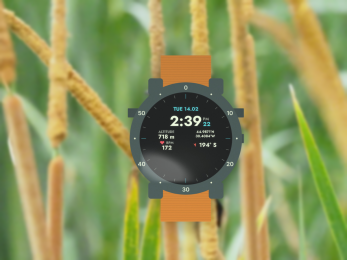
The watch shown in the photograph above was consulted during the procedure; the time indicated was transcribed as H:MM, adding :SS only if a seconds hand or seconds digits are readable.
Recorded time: 2:39
